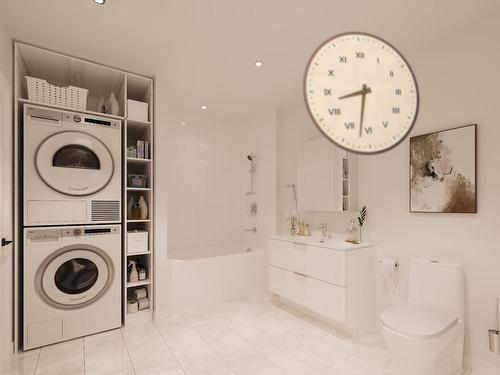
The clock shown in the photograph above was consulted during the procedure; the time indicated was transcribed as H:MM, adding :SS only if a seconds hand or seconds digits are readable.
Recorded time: 8:32
